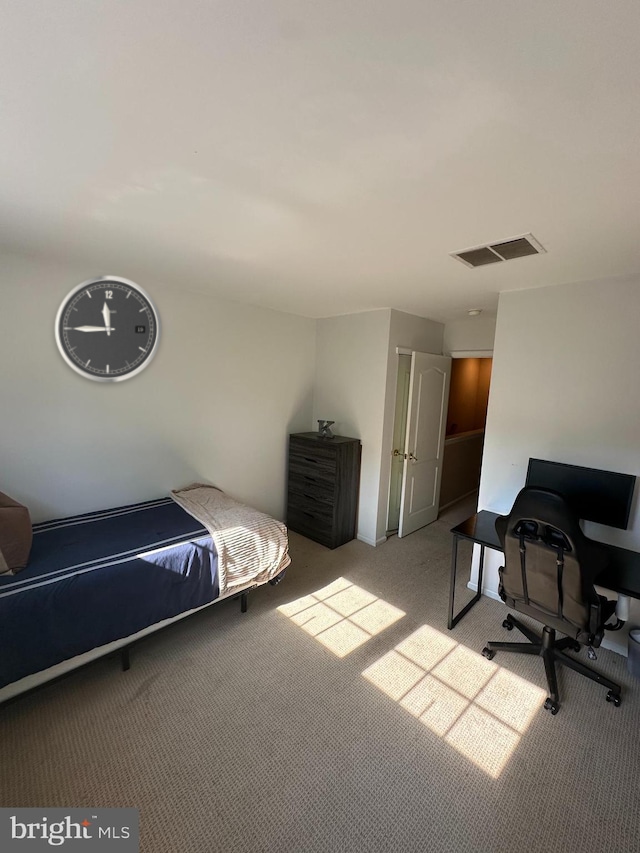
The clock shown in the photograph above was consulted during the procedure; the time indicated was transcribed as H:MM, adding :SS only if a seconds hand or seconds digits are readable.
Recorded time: 11:45
